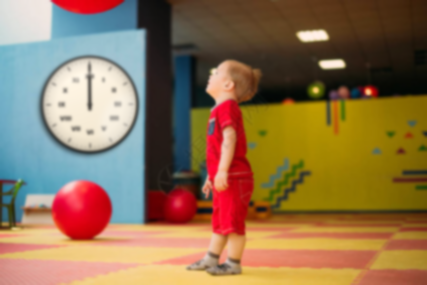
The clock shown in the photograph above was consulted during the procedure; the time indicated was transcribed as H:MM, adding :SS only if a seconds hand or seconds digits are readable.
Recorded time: 12:00
